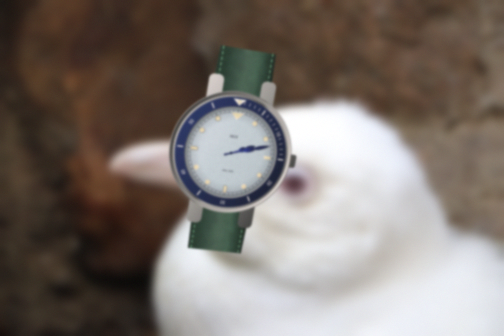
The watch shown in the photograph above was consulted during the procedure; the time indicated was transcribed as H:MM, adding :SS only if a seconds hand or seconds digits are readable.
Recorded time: 2:12
